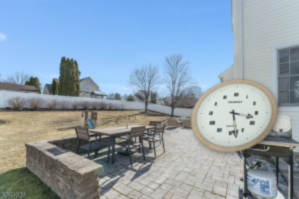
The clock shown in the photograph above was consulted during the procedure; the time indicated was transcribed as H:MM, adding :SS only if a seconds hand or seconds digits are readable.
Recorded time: 3:28
